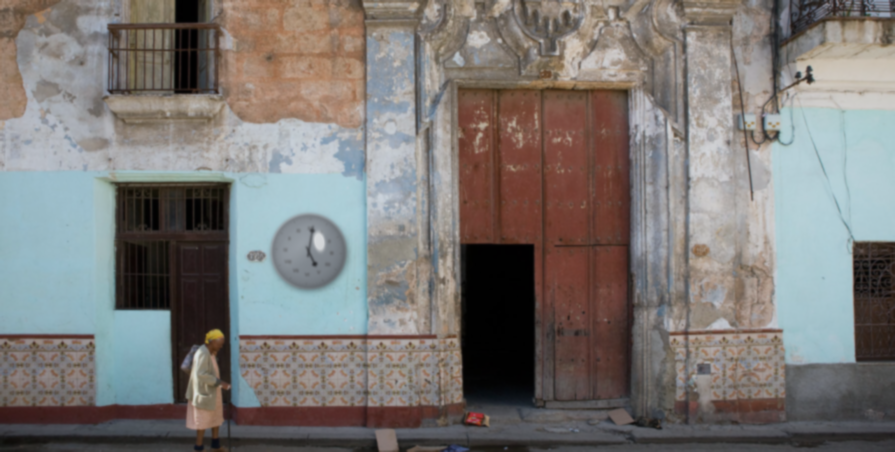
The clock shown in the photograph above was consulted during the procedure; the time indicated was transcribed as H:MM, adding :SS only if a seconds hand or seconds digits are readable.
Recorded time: 5:01
